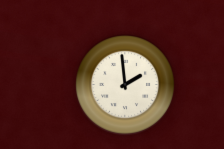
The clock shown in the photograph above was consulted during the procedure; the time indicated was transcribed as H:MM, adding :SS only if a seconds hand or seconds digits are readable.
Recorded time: 1:59
